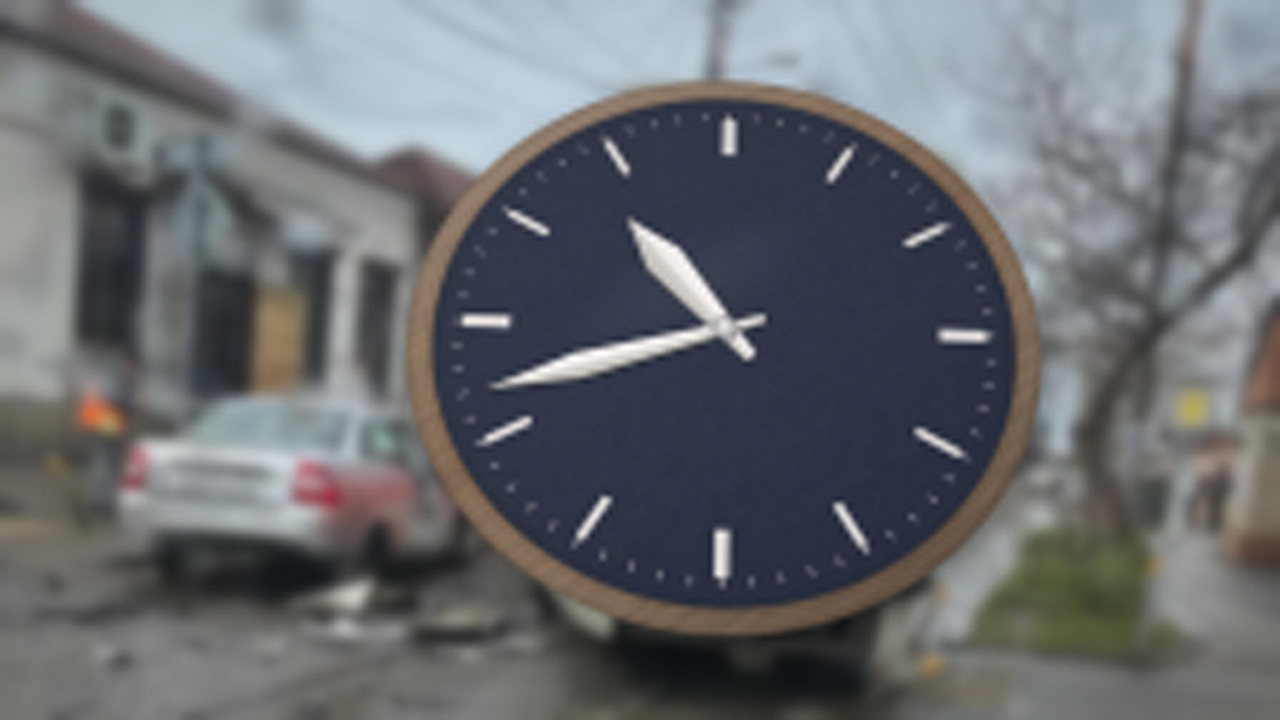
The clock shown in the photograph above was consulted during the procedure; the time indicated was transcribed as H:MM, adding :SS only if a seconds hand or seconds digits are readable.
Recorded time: 10:42
